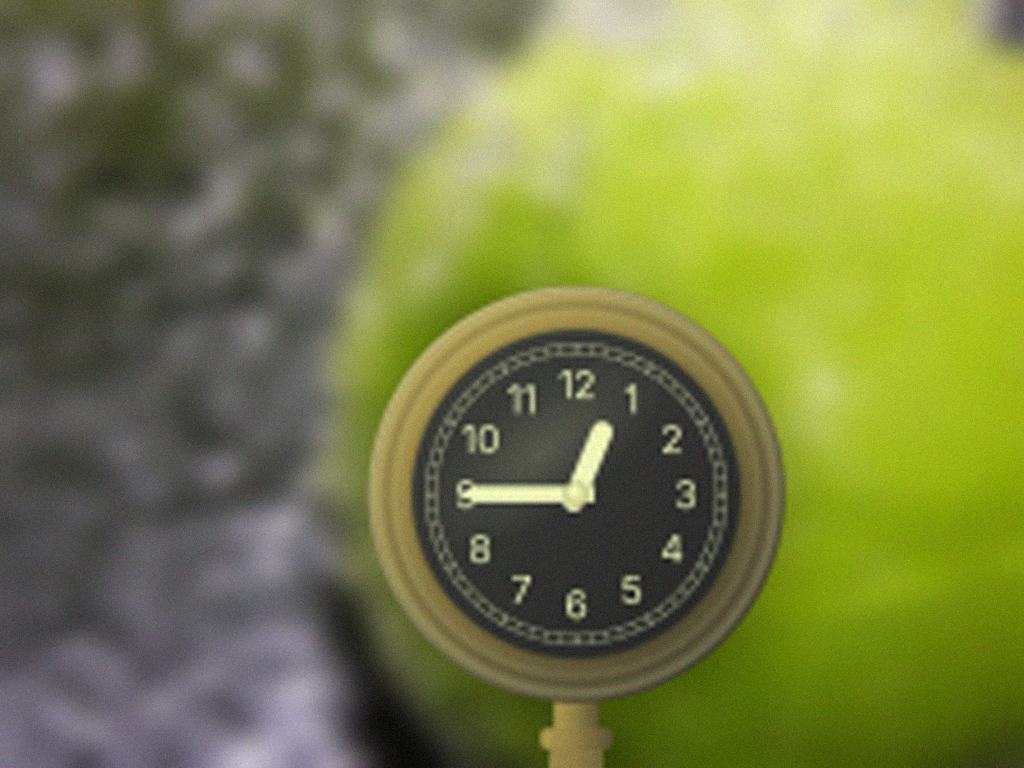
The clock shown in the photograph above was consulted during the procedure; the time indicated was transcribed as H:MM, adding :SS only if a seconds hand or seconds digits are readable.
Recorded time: 12:45
